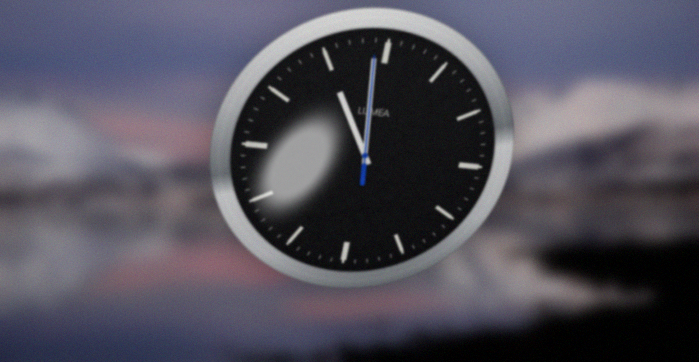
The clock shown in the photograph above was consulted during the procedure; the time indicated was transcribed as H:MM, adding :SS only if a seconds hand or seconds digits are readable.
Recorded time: 10:58:59
